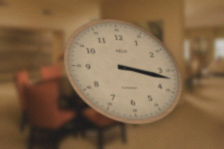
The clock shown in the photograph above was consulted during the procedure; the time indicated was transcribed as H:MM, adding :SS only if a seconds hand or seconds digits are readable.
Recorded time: 3:17
